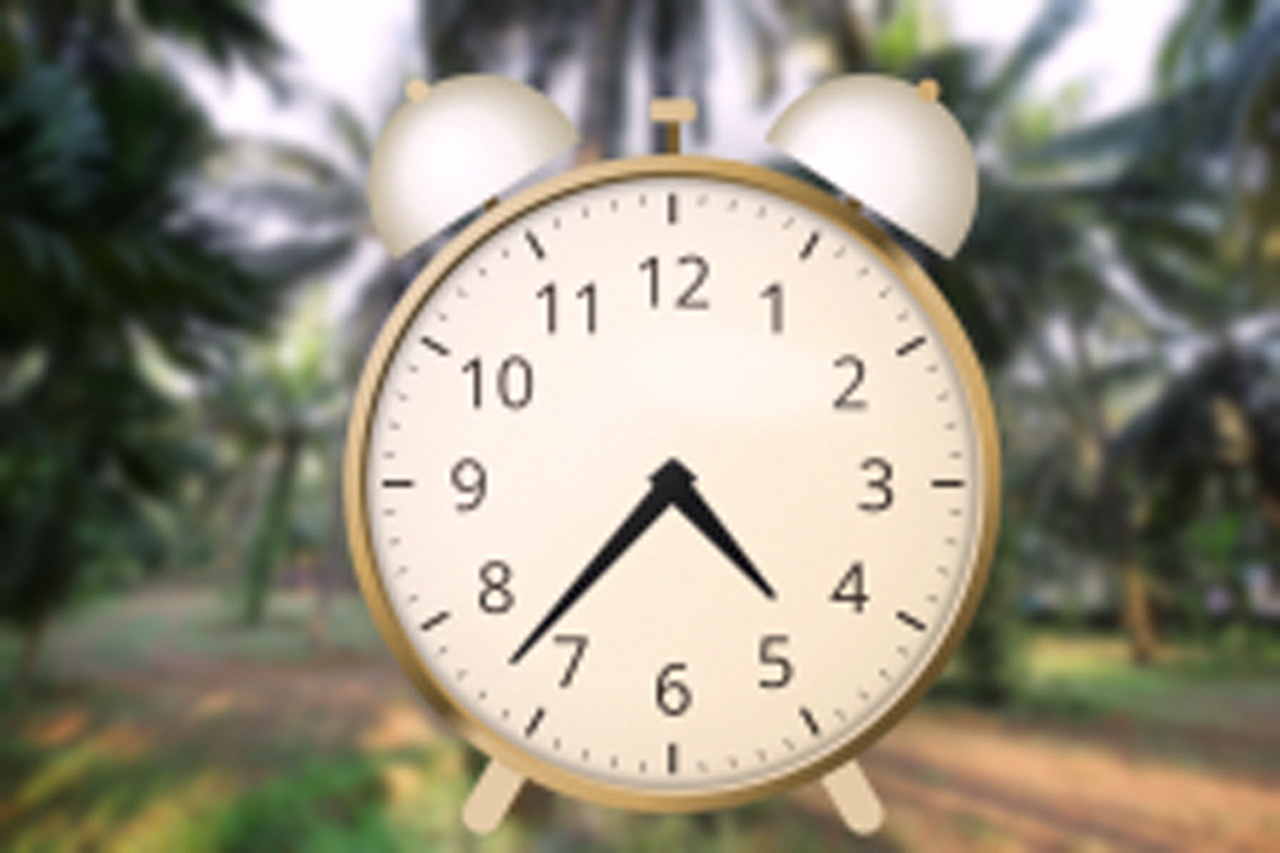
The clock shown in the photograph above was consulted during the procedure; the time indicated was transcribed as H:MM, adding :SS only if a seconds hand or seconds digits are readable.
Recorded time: 4:37
